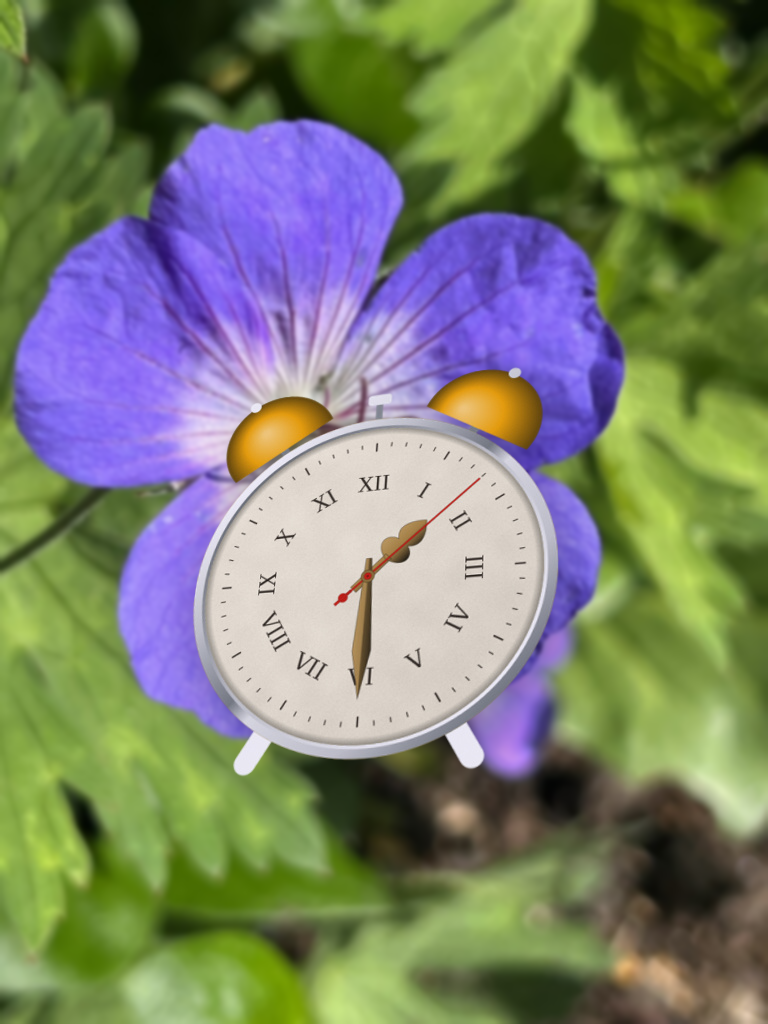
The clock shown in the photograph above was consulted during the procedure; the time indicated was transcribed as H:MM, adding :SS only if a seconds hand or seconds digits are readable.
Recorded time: 1:30:08
